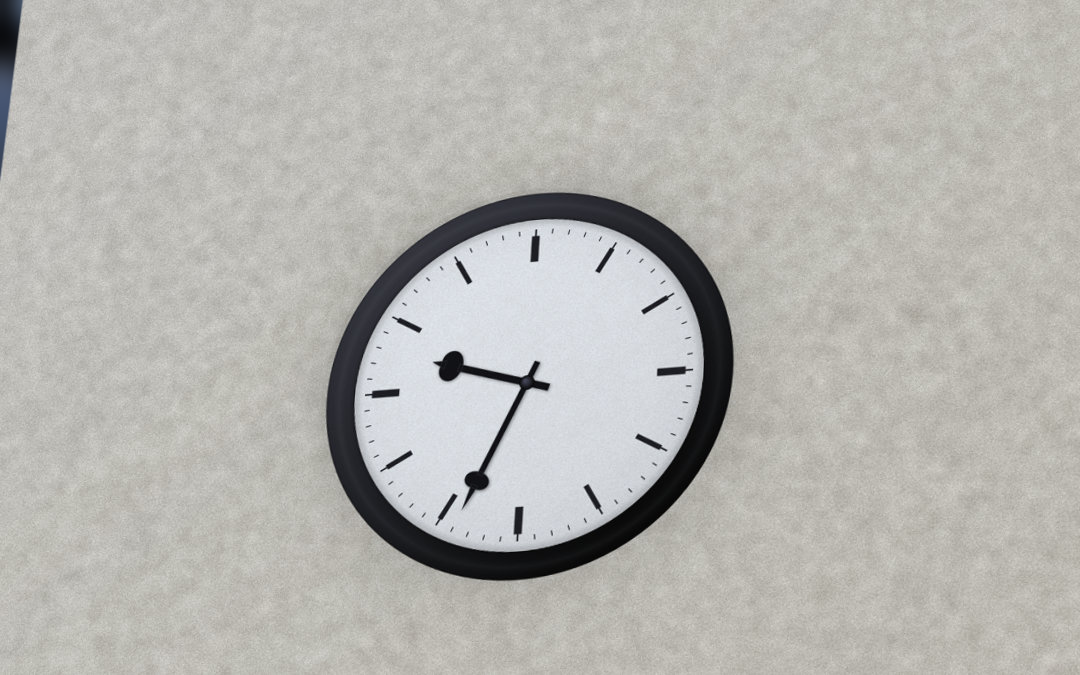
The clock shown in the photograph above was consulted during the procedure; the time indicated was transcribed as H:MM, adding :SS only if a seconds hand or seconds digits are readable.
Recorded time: 9:34
